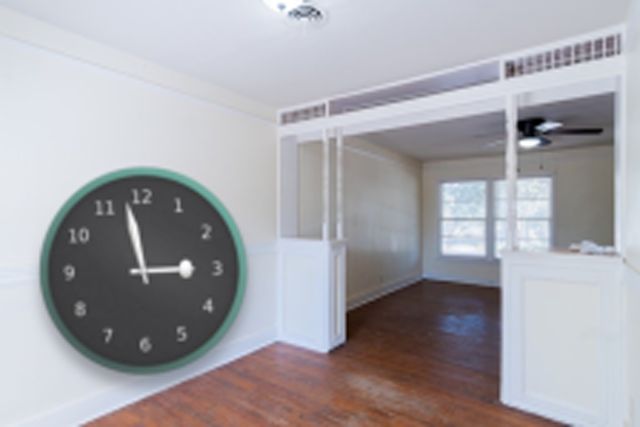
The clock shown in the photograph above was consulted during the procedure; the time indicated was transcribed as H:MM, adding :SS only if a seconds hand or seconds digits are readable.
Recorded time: 2:58
